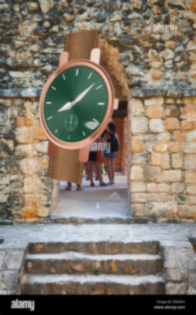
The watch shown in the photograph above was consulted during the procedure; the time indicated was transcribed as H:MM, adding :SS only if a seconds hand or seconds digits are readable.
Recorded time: 8:08
